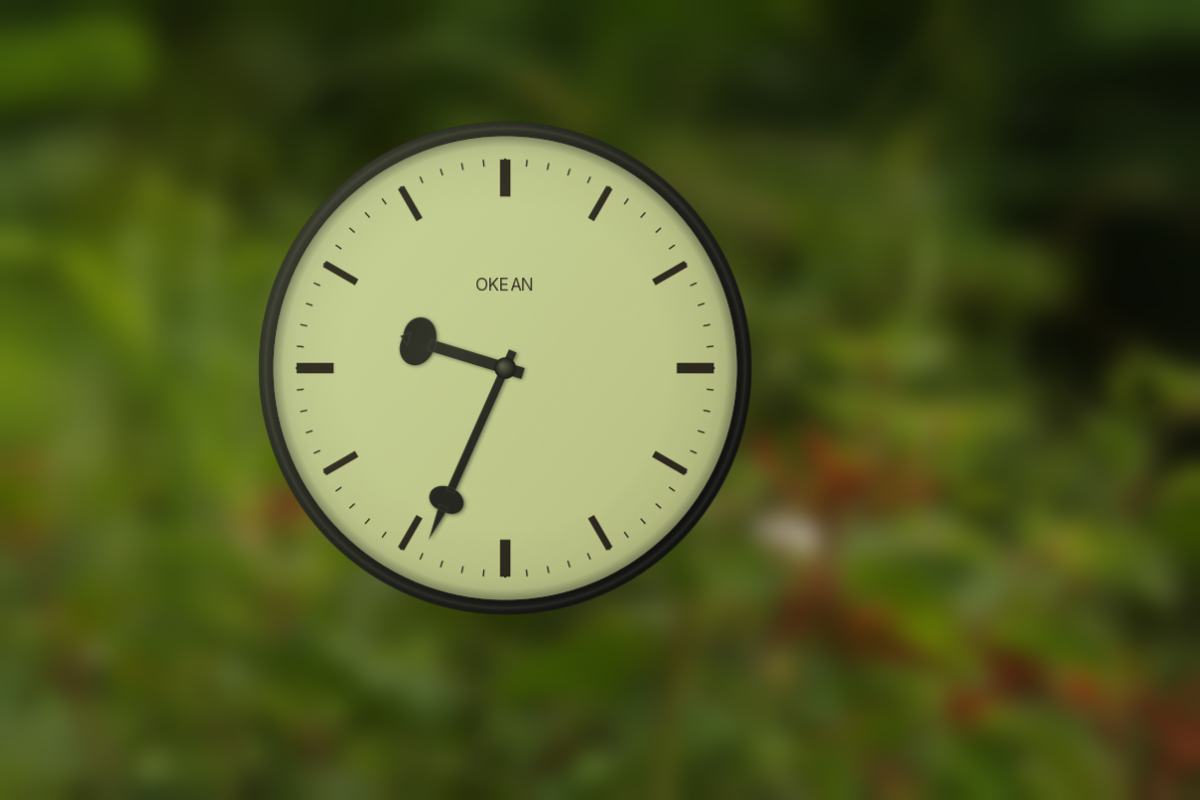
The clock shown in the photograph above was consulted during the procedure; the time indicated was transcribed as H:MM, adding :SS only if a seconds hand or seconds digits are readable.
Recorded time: 9:34
